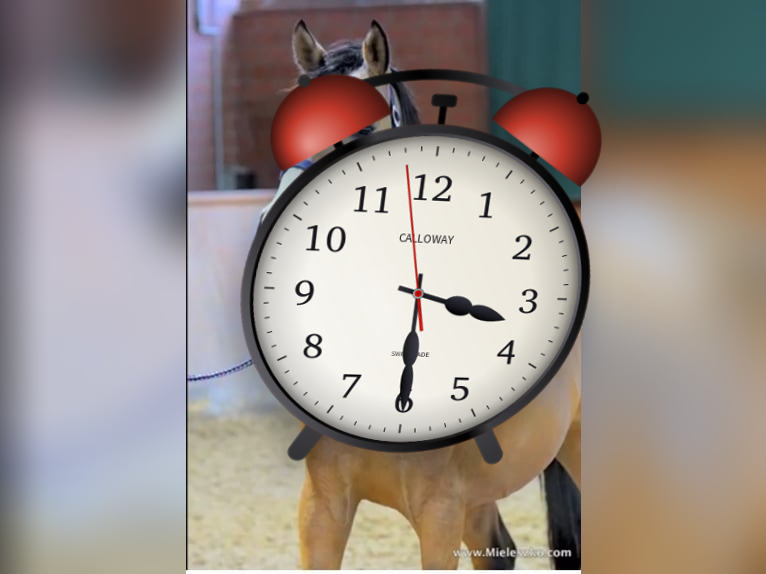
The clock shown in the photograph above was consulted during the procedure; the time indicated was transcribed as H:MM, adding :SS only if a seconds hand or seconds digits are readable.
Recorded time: 3:29:58
